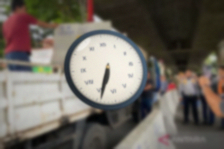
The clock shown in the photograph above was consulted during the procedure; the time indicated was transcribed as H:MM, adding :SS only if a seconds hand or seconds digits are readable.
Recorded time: 6:34
